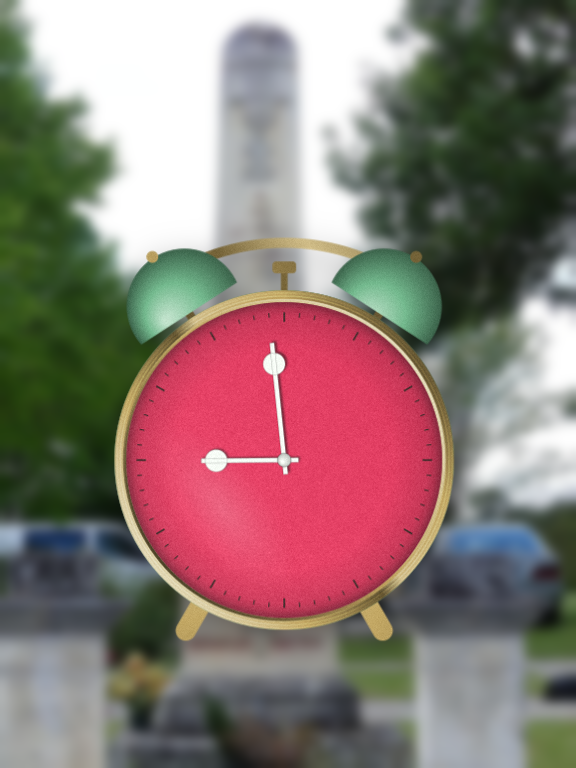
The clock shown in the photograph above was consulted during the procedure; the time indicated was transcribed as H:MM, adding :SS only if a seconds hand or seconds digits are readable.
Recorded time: 8:59
